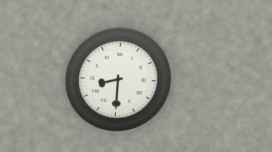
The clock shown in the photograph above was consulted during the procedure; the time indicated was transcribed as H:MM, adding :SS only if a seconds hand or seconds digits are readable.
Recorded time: 8:30
